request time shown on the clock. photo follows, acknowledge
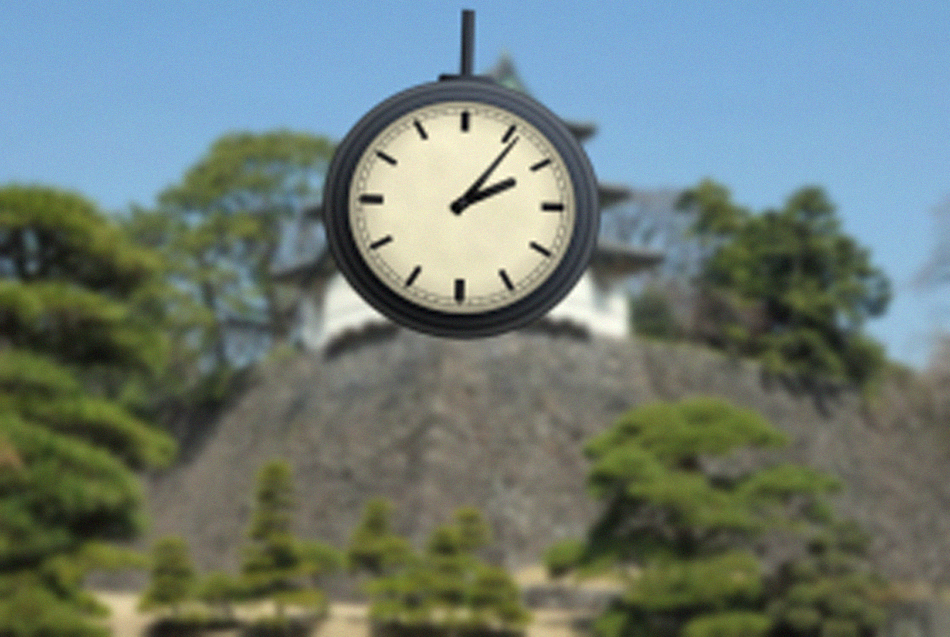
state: 2:06
